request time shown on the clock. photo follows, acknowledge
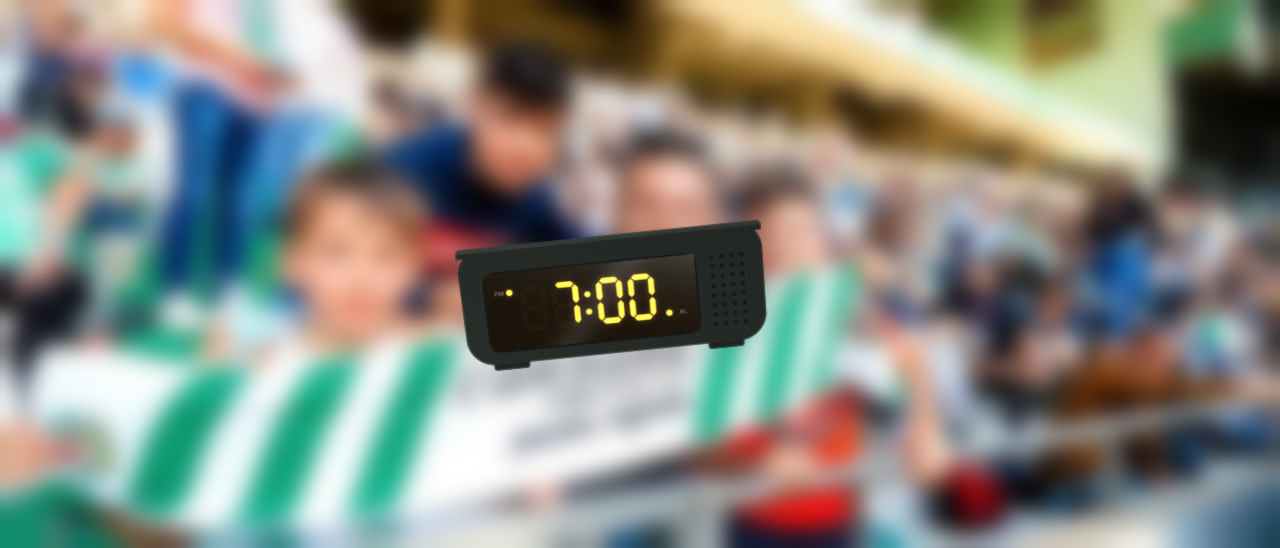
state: 7:00
